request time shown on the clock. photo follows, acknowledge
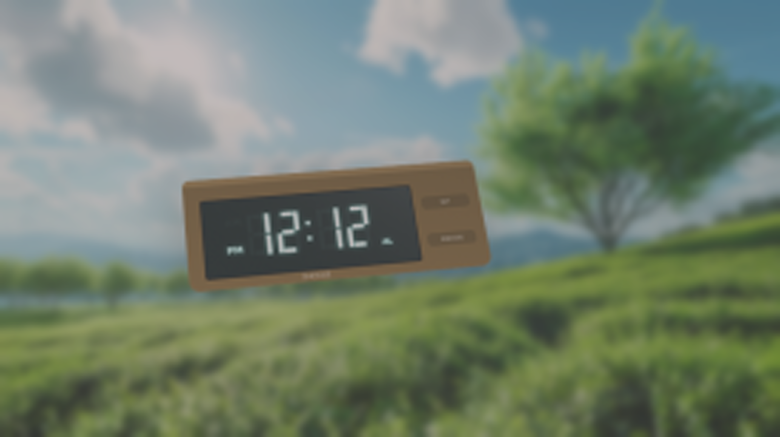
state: 12:12
